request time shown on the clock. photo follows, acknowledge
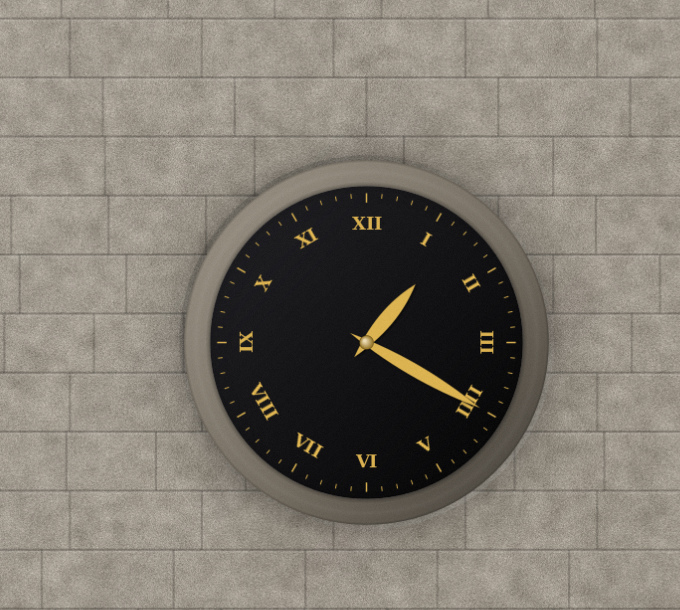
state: 1:20
